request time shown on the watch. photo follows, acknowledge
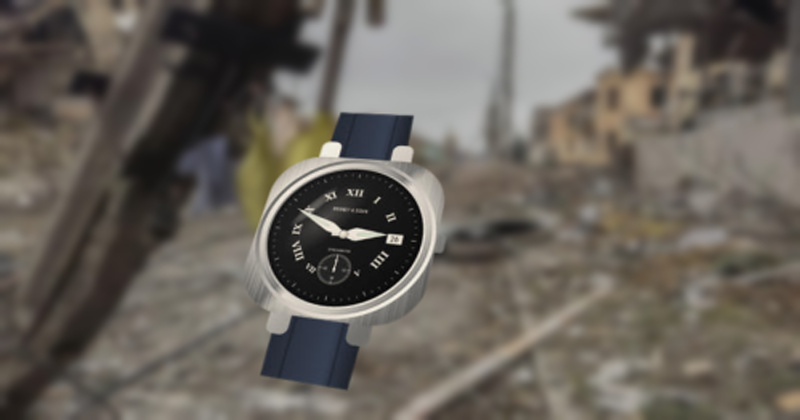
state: 2:49
